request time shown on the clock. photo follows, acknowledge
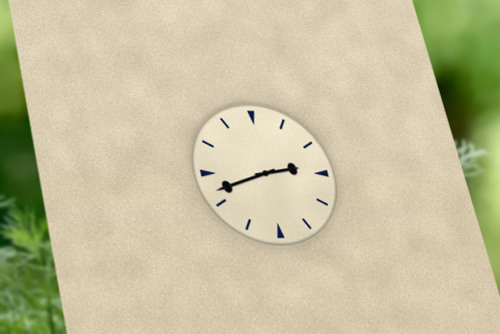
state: 2:42
